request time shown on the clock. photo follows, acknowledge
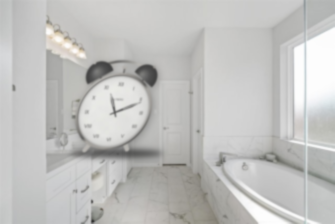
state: 11:11
